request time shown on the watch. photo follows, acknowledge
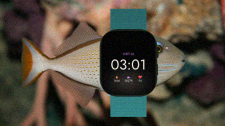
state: 3:01
